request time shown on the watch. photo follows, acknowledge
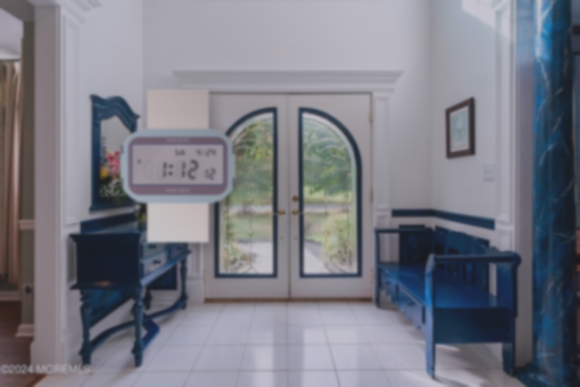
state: 1:12
